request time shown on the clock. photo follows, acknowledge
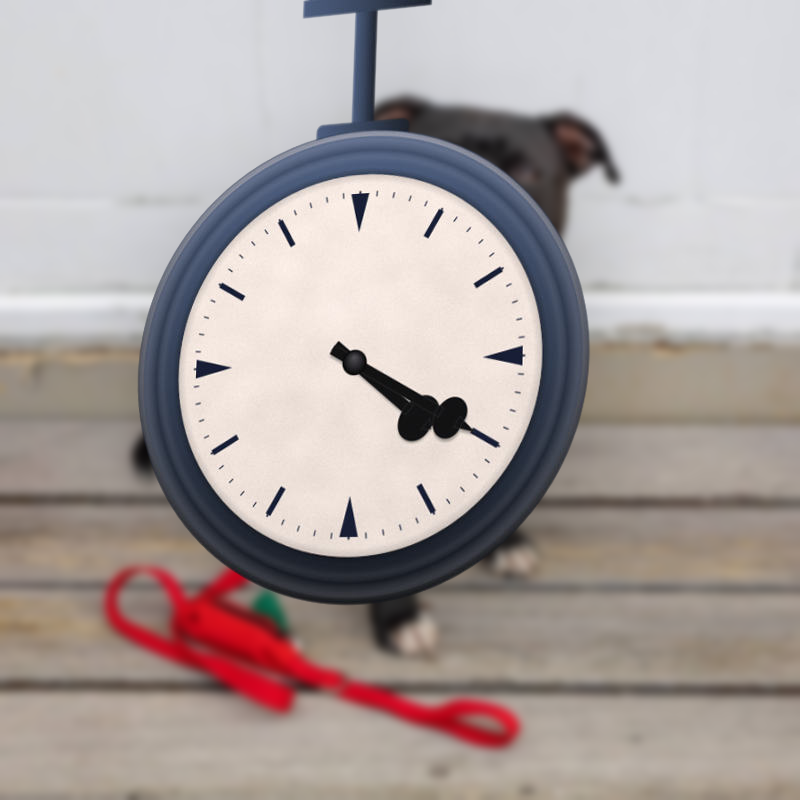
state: 4:20
